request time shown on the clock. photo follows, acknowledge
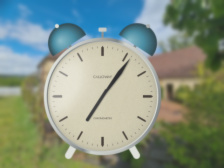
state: 7:06
